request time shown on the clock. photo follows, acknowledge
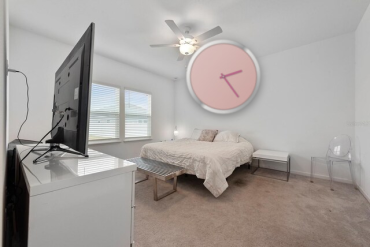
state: 2:24
